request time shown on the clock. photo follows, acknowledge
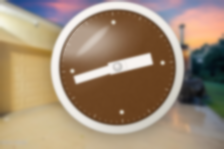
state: 2:43
